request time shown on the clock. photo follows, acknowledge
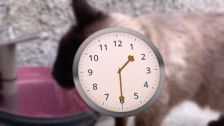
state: 1:30
